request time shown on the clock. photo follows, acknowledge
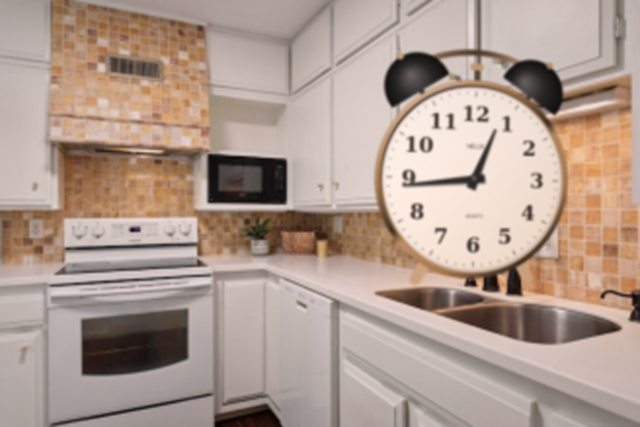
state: 12:44
